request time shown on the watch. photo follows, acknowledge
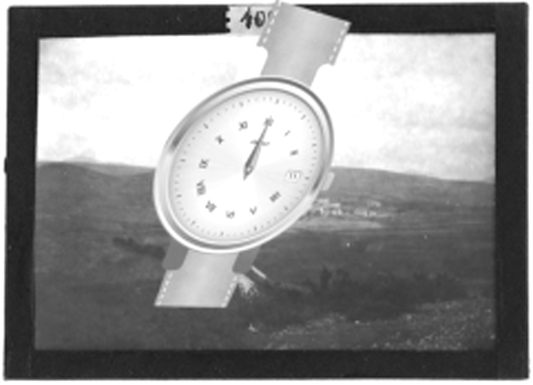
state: 12:00
